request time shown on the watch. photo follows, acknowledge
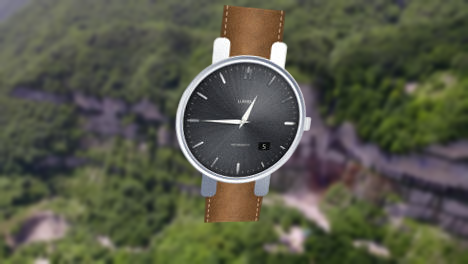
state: 12:45
